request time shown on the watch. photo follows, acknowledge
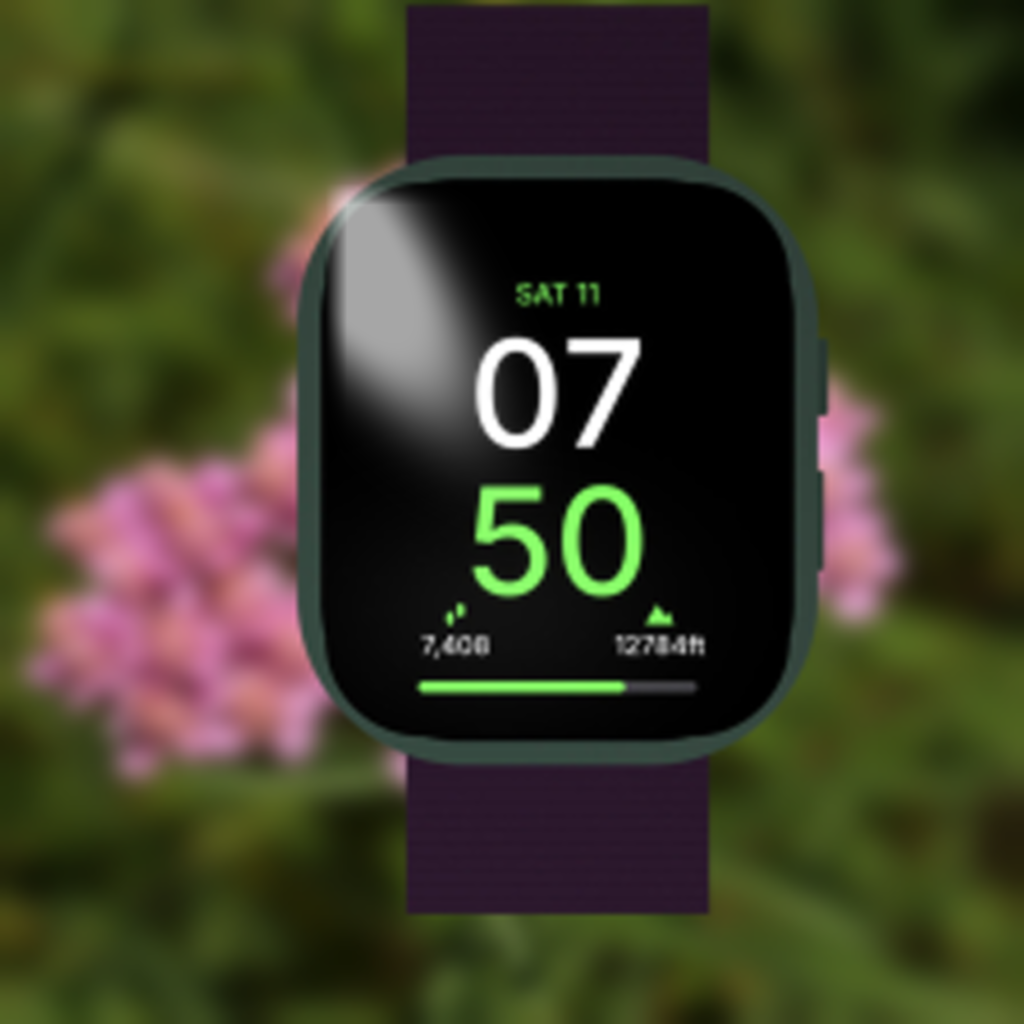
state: 7:50
